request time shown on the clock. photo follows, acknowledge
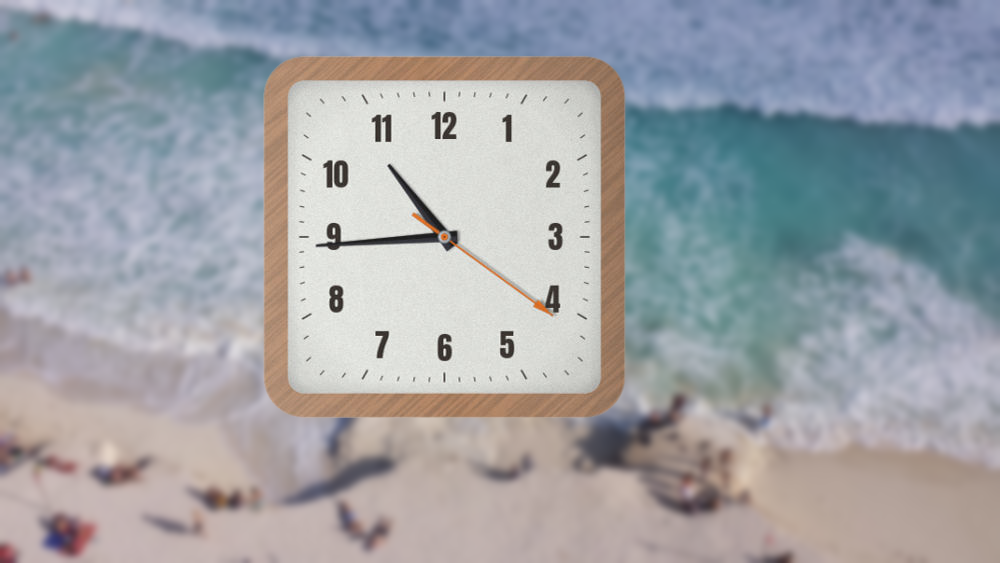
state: 10:44:21
